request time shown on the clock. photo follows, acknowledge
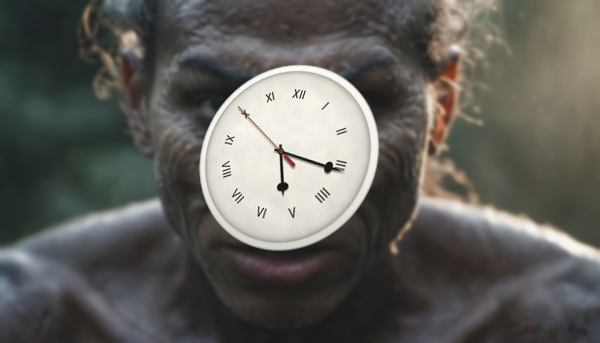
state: 5:15:50
